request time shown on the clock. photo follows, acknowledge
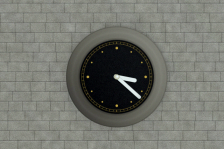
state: 3:22
